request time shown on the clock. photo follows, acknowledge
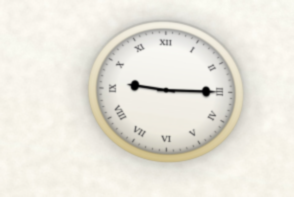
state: 9:15
